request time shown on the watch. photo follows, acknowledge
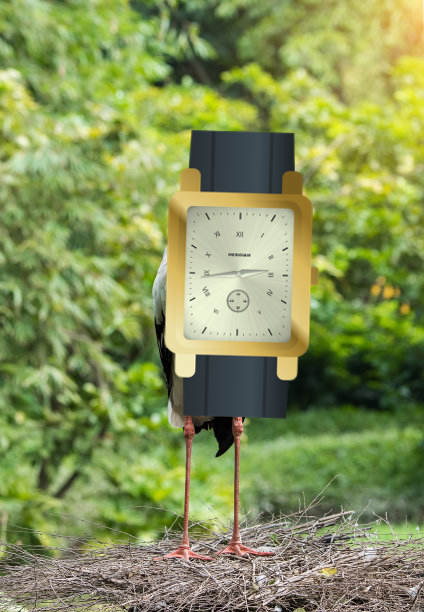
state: 2:44
